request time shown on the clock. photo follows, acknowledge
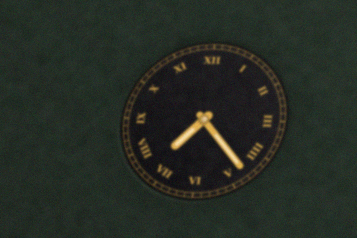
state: 7:23
